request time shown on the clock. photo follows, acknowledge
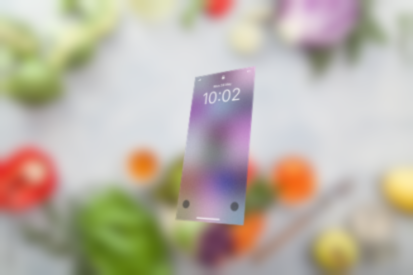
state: 10:02
